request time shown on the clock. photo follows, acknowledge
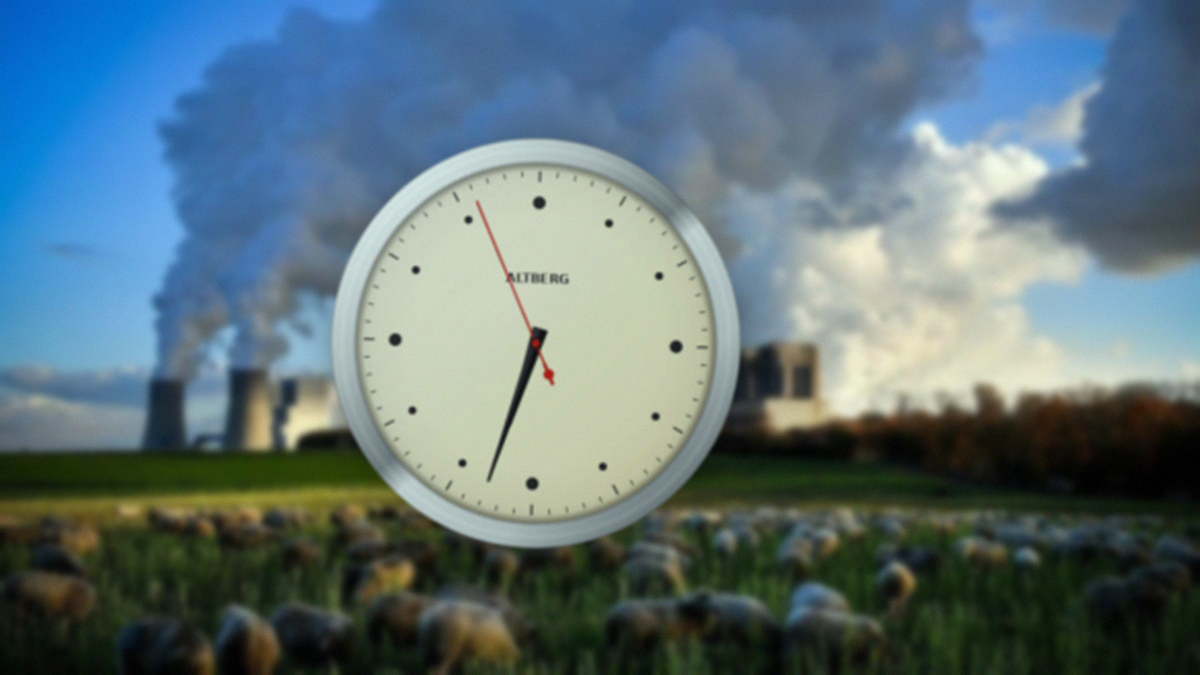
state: 6:32:56
